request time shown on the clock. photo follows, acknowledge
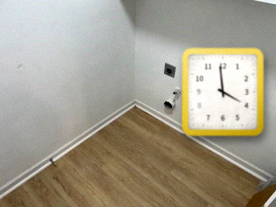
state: 3:59
